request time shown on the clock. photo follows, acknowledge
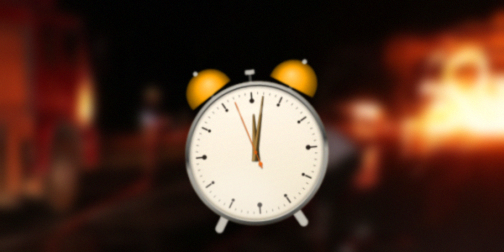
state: 12:01:57
